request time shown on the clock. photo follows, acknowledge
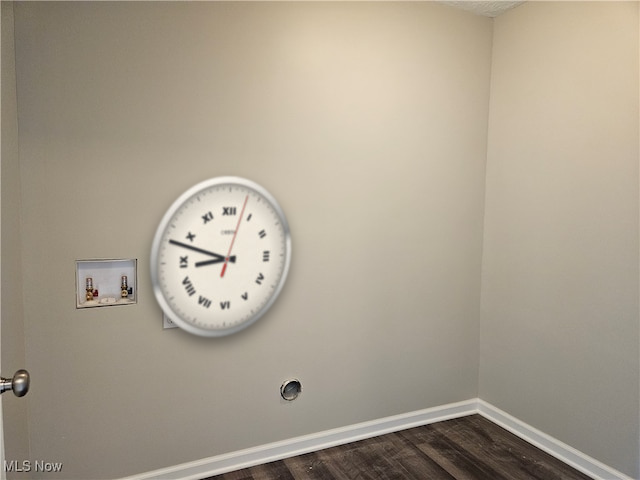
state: 8:48:03
